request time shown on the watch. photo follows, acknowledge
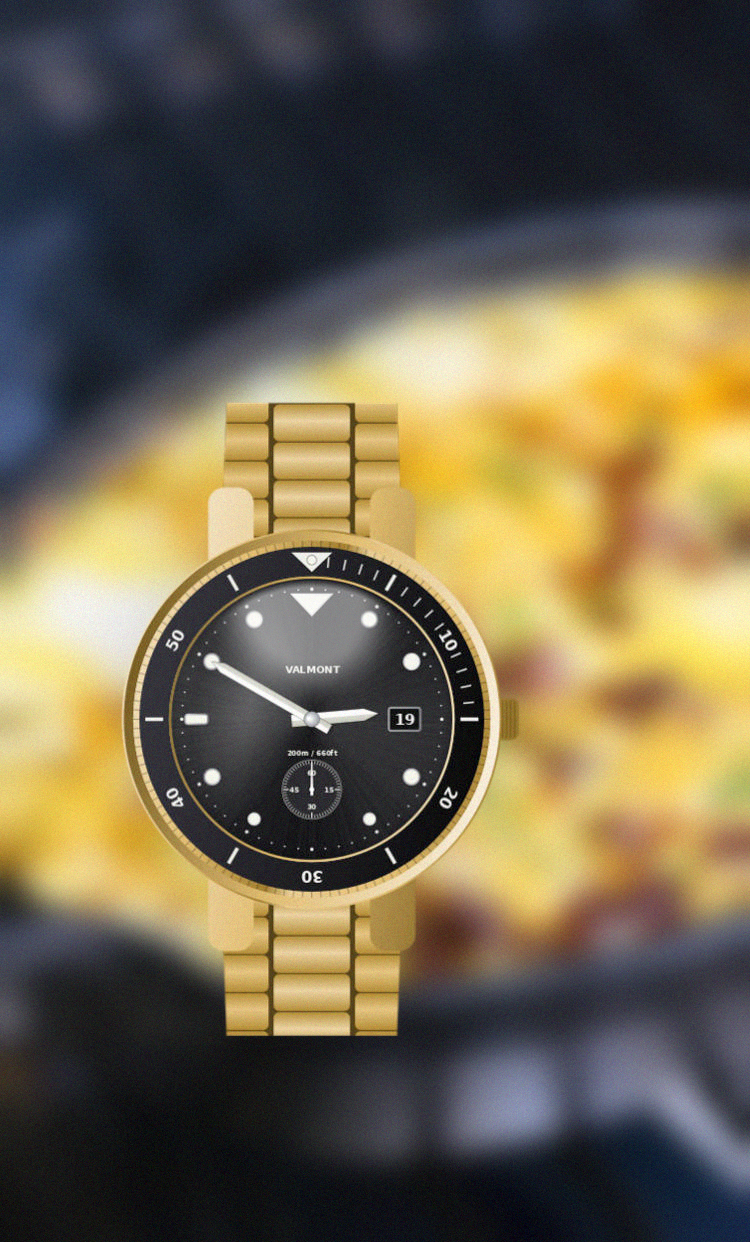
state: 2:50
